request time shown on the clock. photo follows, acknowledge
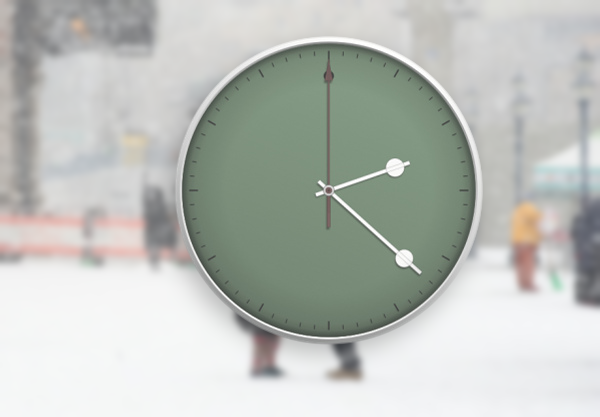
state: 2:22:00
